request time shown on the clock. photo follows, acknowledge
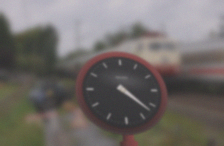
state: 4:22
